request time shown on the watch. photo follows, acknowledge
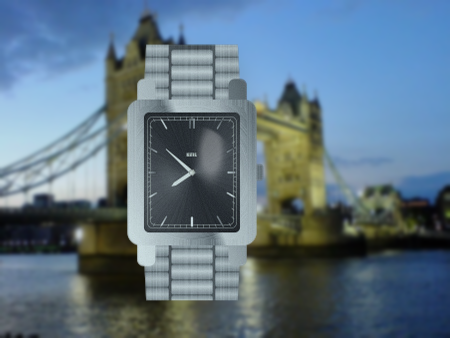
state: 7:52
